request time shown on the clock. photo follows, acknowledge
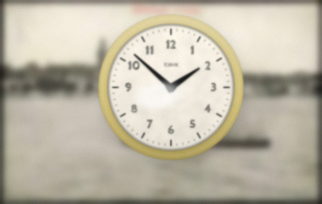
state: 1:52
